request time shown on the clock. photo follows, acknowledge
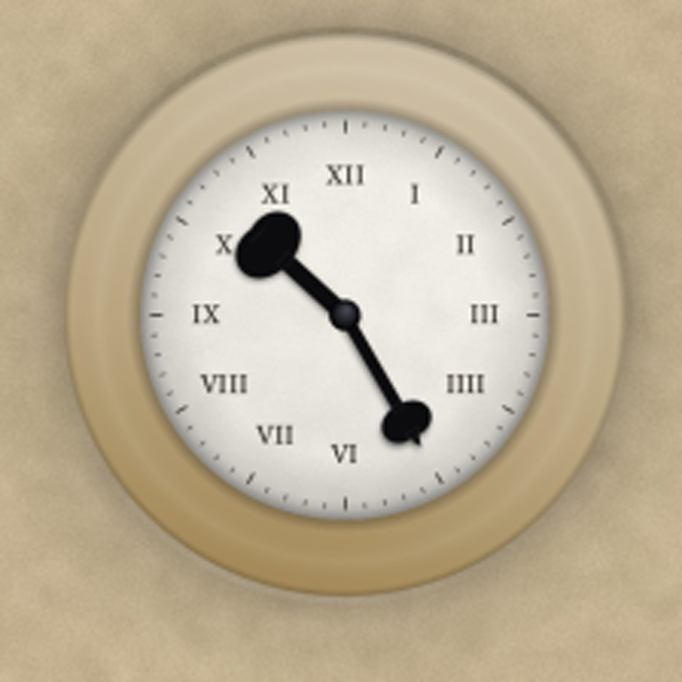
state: 10:25
